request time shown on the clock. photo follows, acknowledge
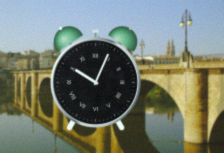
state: 10:04
